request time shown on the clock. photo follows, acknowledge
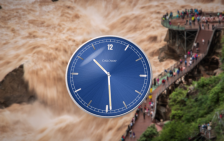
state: 10:29
